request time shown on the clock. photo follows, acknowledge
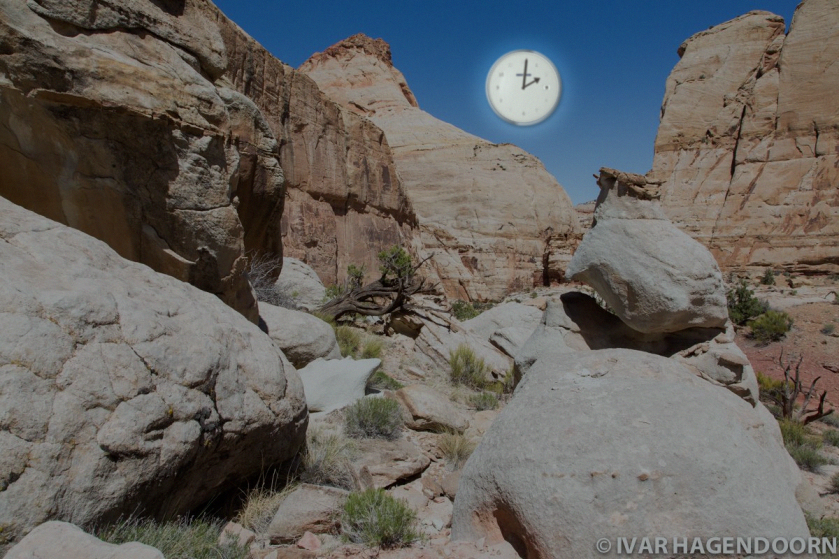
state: 2:01
